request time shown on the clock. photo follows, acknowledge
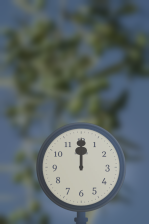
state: 12:00
